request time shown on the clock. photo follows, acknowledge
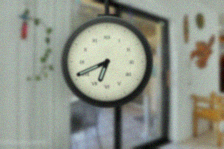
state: 6:41
